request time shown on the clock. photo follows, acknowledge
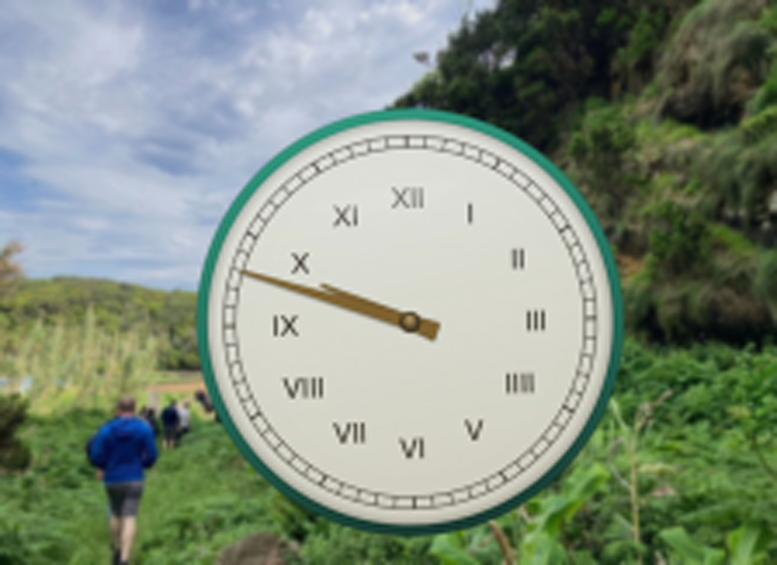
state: 9:48
